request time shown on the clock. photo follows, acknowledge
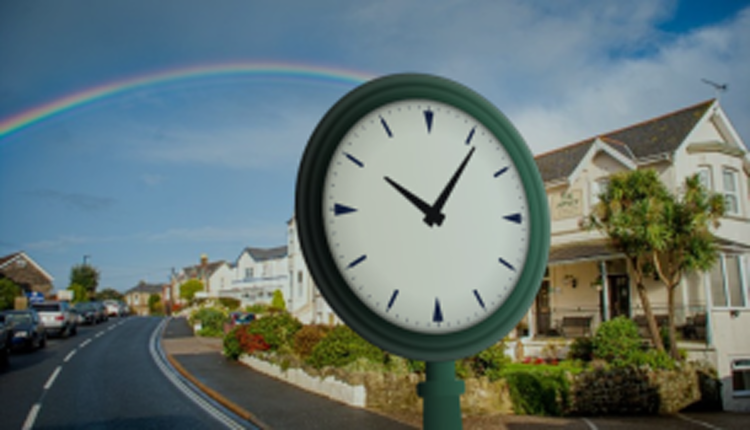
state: 10:06
